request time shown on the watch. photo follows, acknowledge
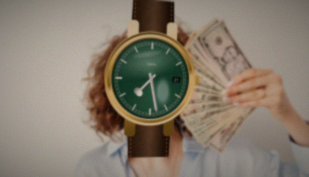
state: 7:28
